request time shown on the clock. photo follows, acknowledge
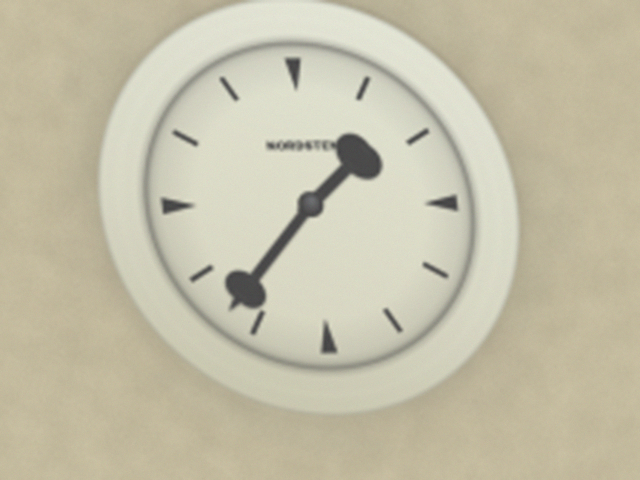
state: 1:37
